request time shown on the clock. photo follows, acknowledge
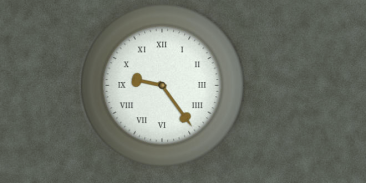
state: 9:24
